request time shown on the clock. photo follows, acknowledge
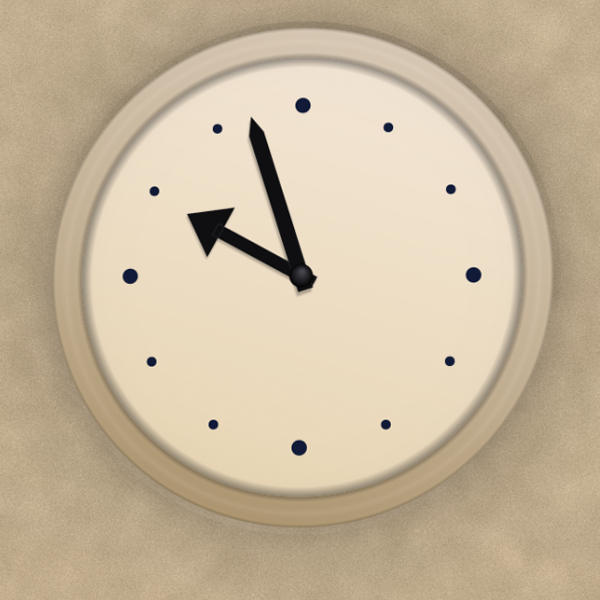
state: 9:57
